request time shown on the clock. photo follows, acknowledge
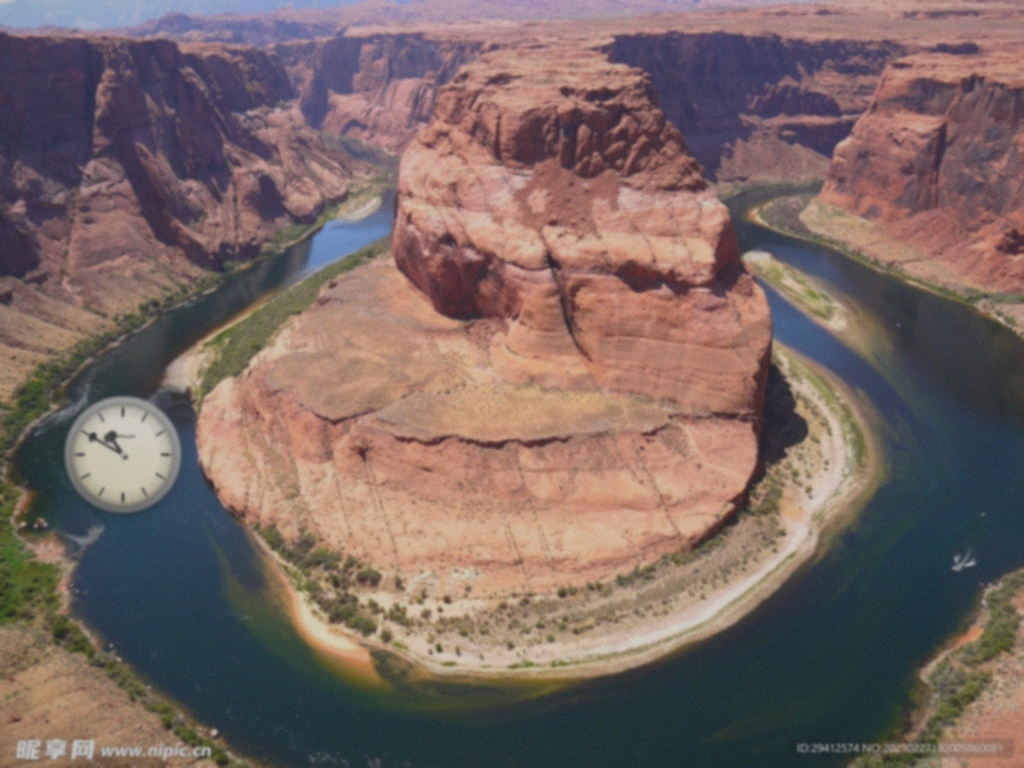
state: 10:50
